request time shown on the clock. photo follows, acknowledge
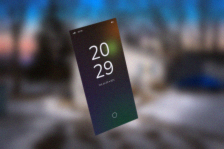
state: 20:29
